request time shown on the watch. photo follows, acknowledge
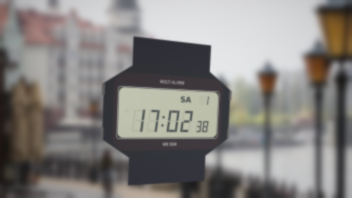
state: 17:02:38
